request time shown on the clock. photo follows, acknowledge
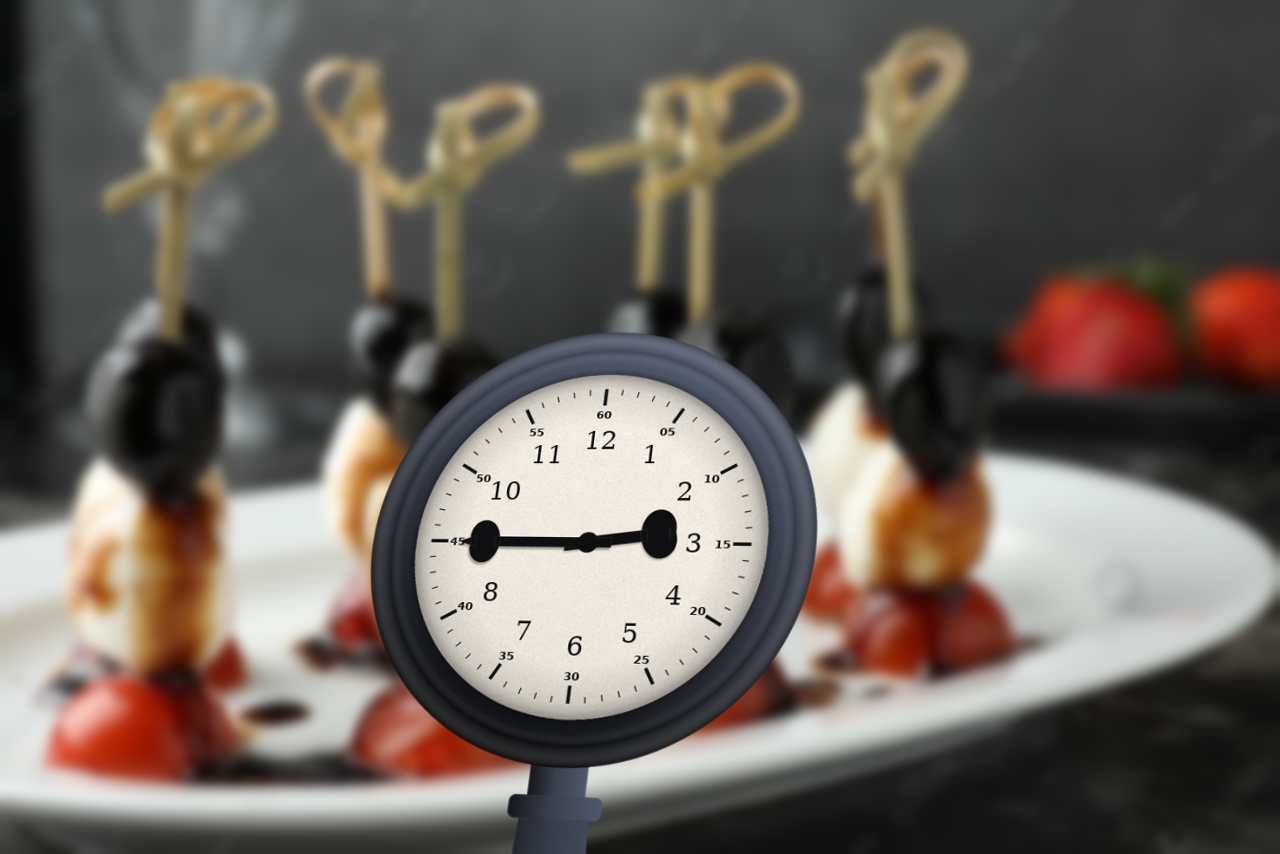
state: 2:45
